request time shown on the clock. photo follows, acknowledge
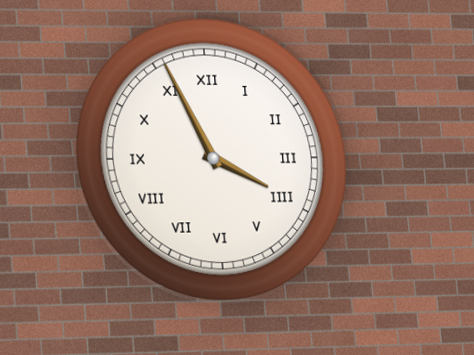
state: 3:56
